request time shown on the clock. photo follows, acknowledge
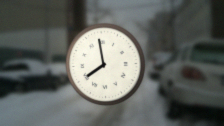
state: 7:59
